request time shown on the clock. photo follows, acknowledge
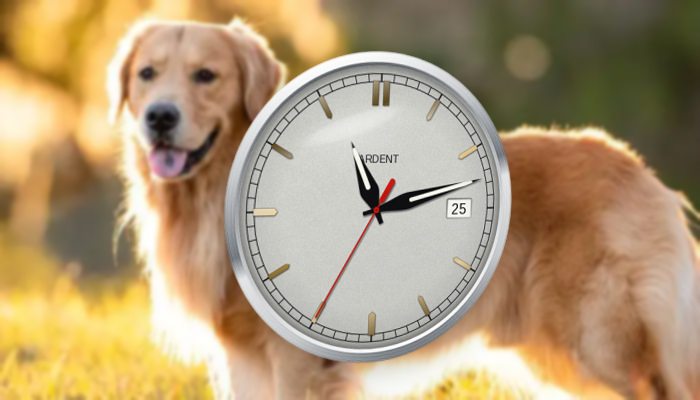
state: 11:12:35
